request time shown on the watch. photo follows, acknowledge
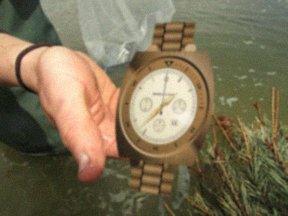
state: 1:37
